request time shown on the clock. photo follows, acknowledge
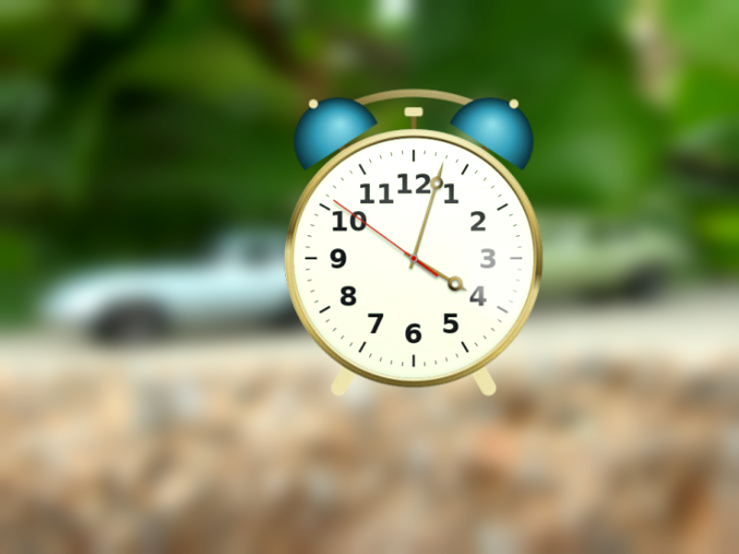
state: 4:02:51
